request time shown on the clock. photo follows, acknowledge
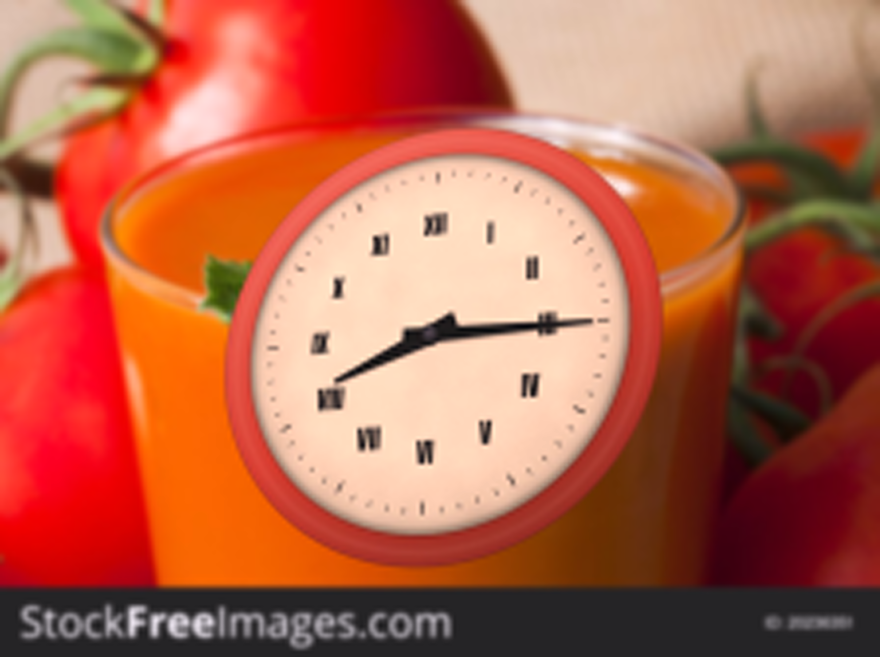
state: 8:15
